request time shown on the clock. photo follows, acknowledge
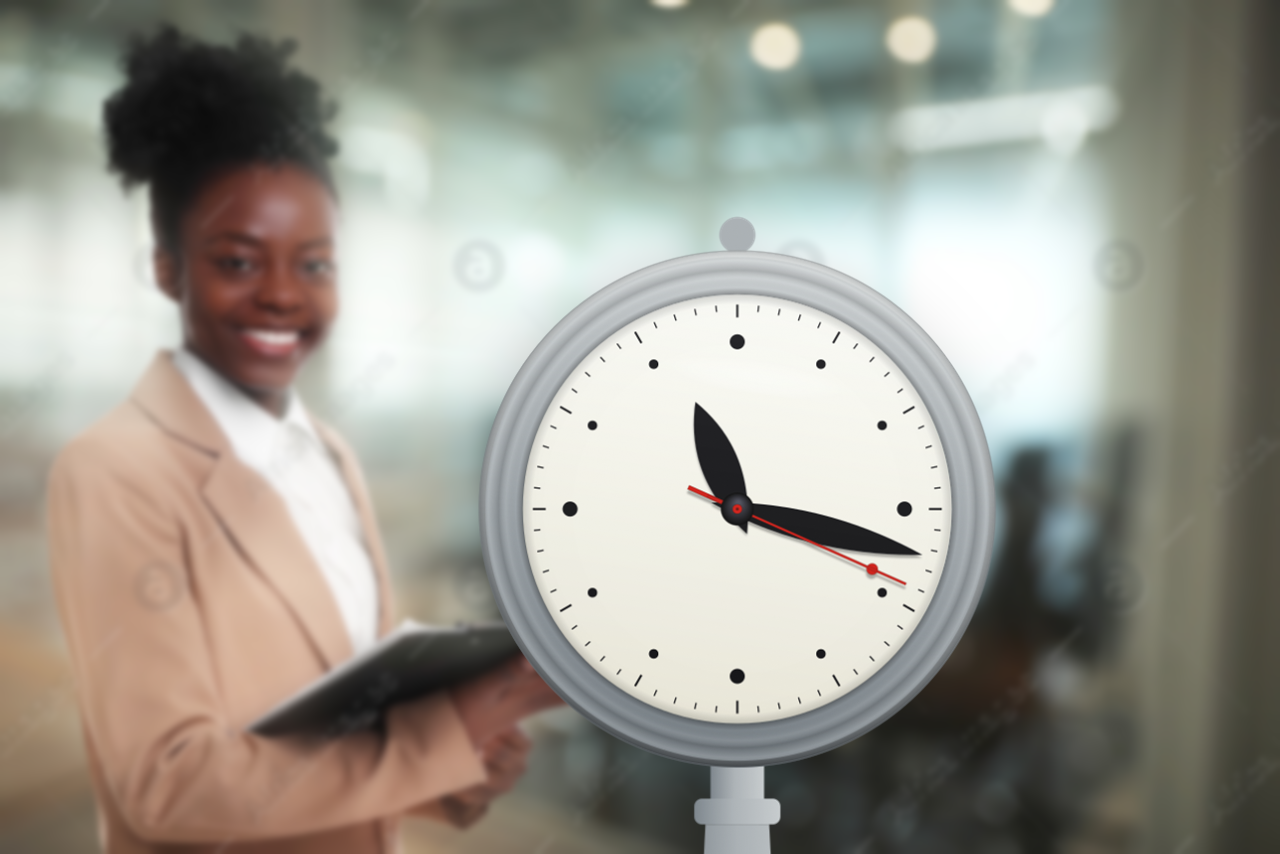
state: 11:17:19
